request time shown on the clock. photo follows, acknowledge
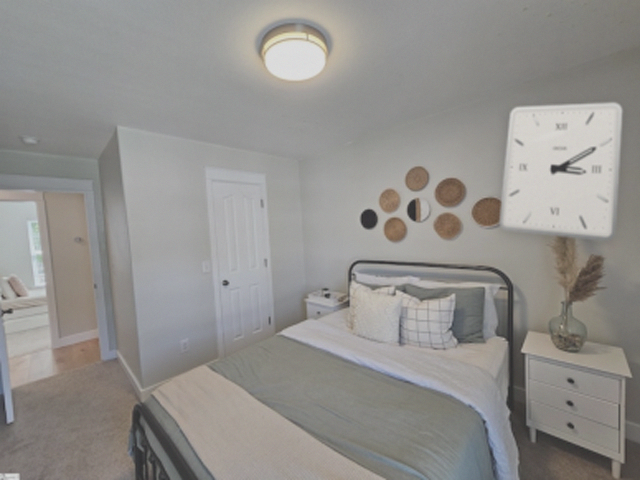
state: 3:10
